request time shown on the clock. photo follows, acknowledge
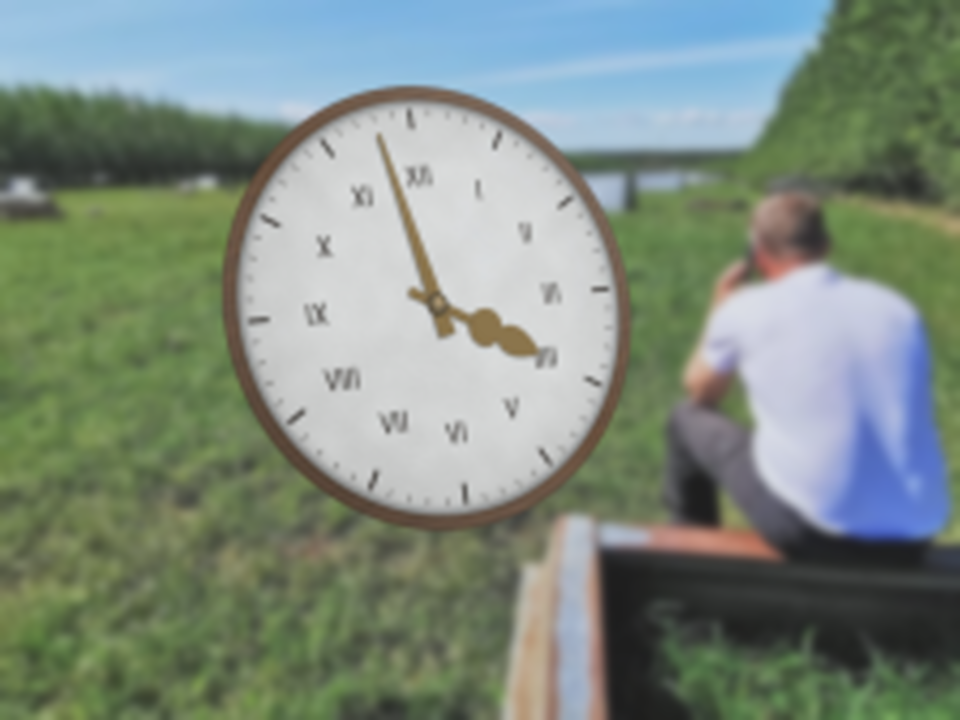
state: 3:58
